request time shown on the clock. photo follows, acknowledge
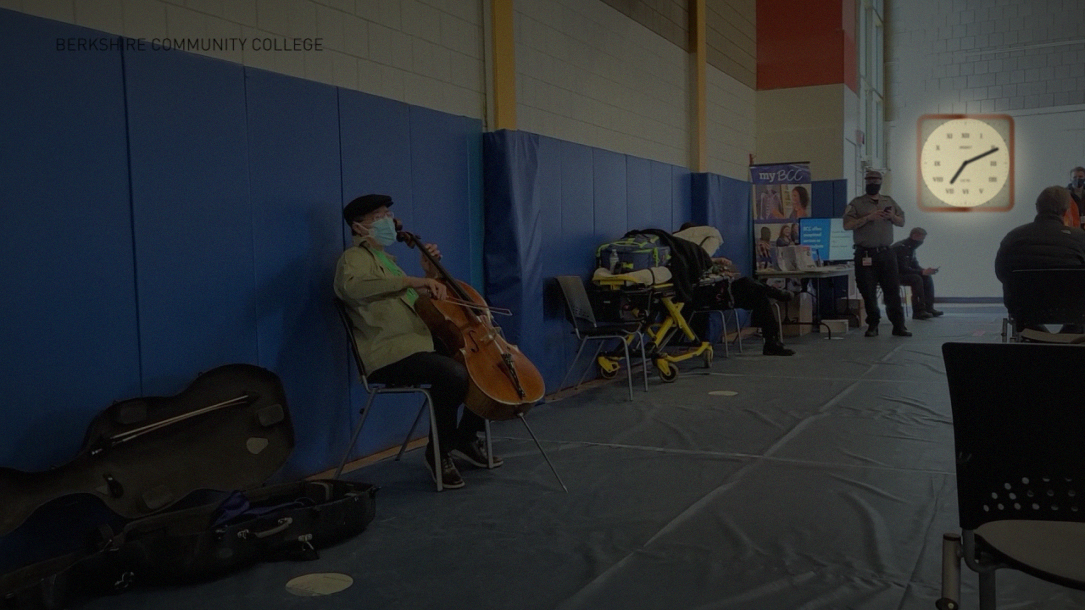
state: 7:11
